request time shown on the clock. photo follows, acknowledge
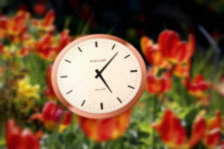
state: 5:07
